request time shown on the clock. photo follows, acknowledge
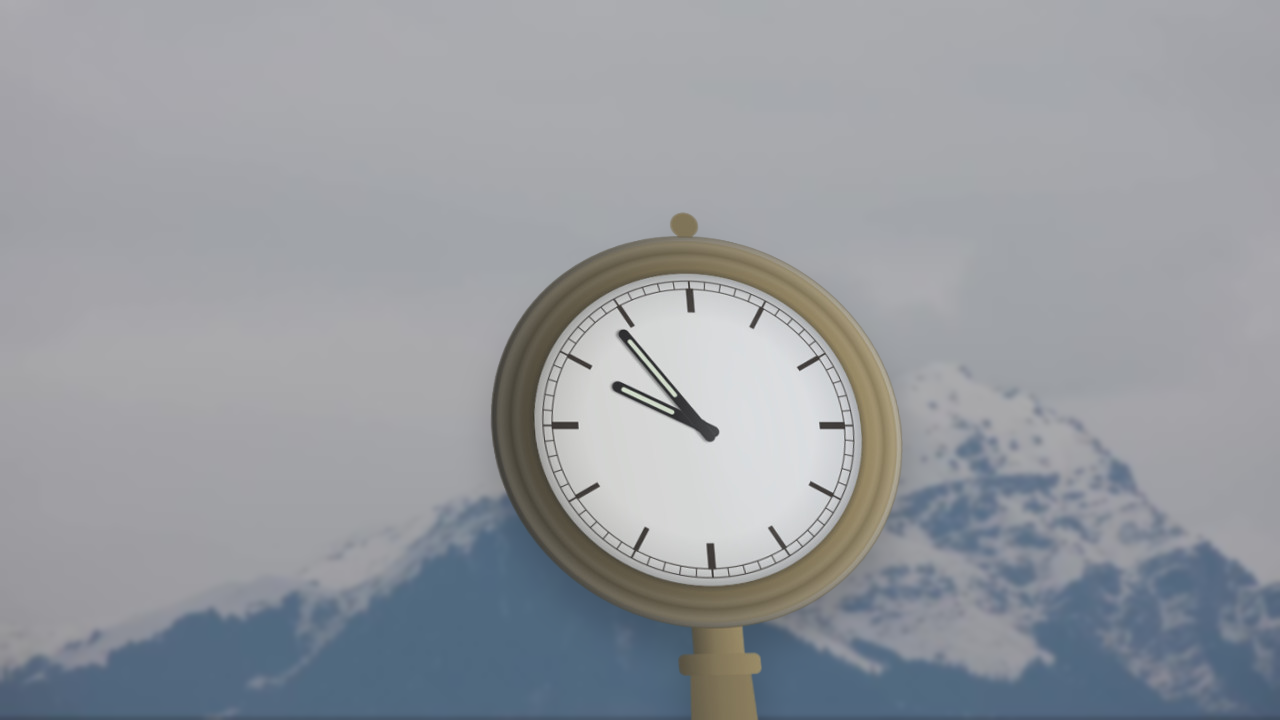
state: 9:54
